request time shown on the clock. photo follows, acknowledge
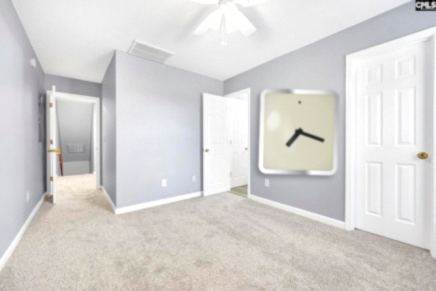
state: 7:18
